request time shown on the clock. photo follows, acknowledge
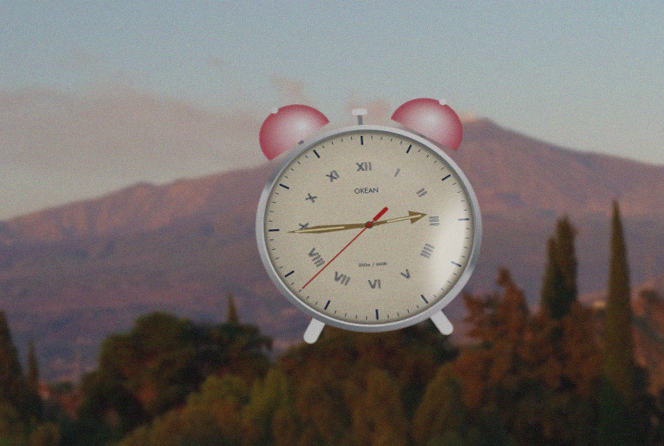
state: 2:44:38
